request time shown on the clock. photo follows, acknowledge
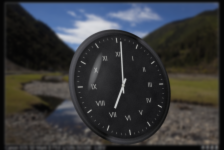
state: 7:01
